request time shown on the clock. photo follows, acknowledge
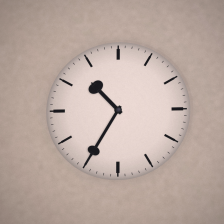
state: 10:35
